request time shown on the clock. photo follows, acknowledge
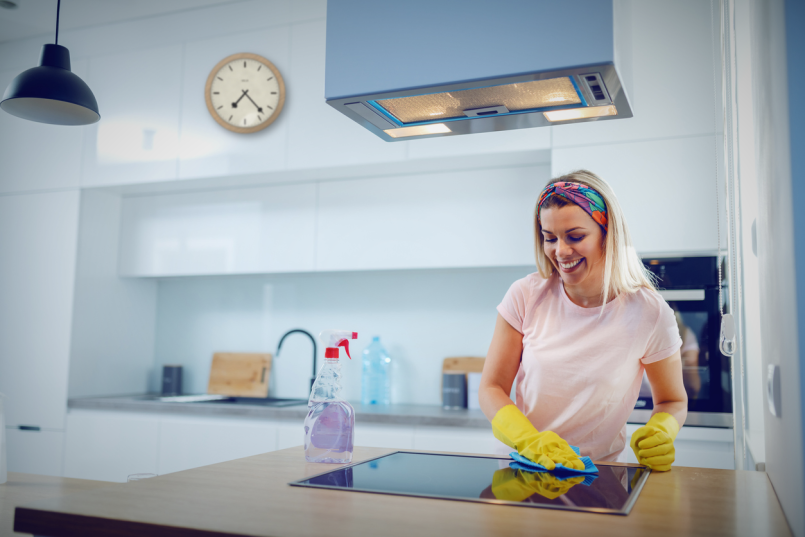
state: 7:23
